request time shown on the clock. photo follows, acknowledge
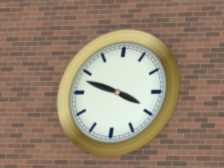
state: 3:48
